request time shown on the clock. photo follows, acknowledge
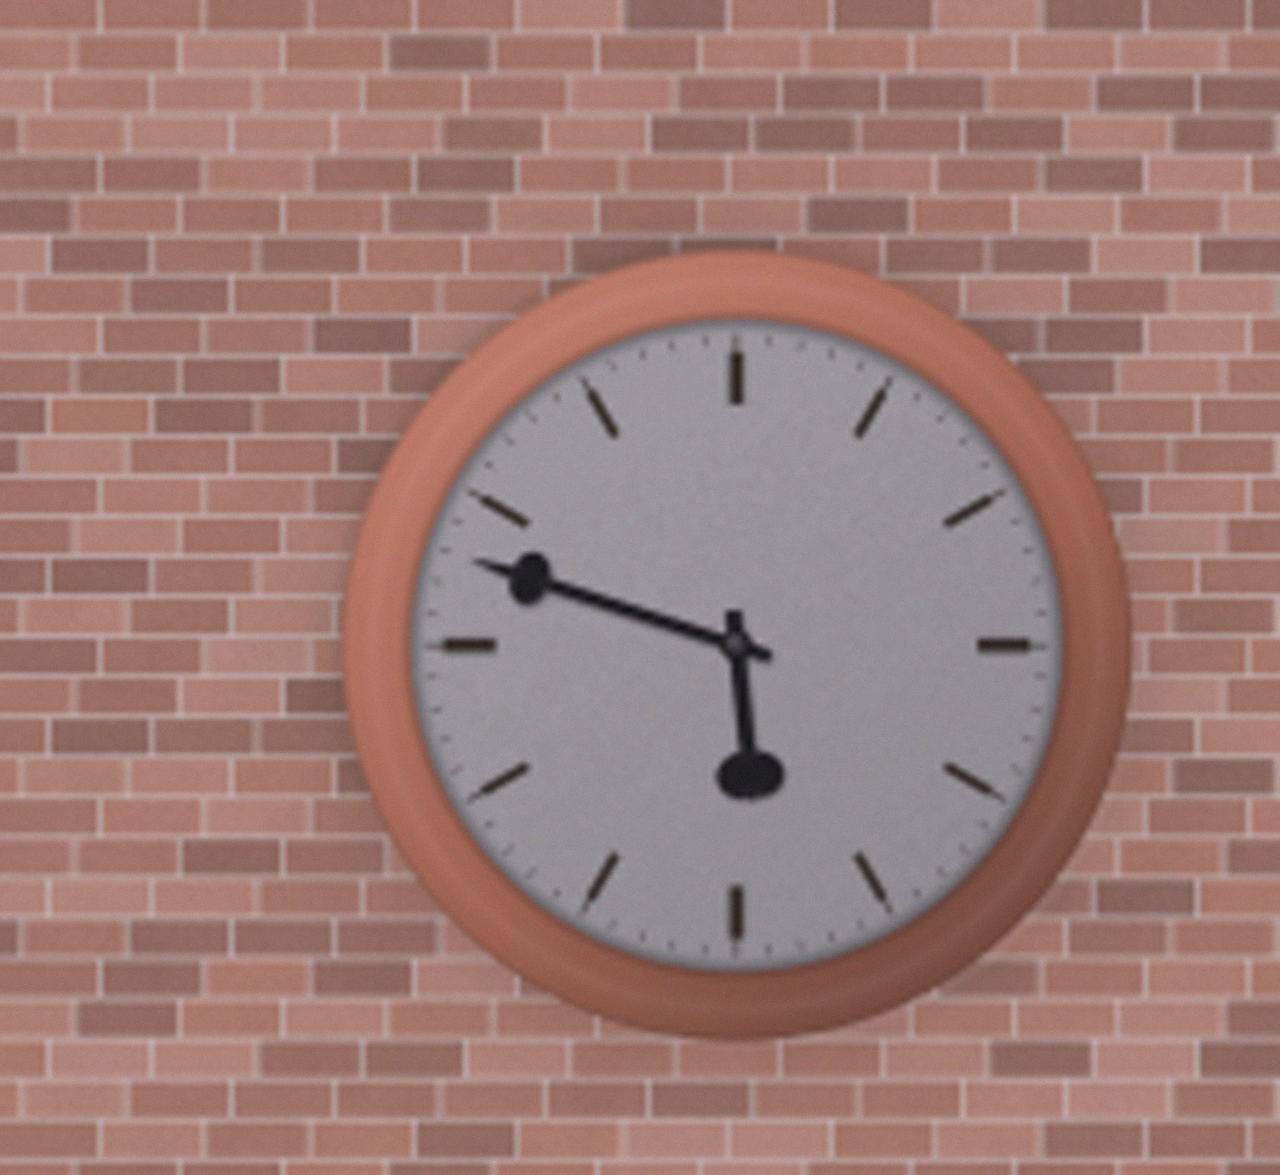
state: 5:48
